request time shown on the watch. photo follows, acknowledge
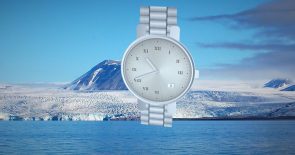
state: 10:41
